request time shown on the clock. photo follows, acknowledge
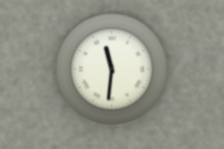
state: 11:31
